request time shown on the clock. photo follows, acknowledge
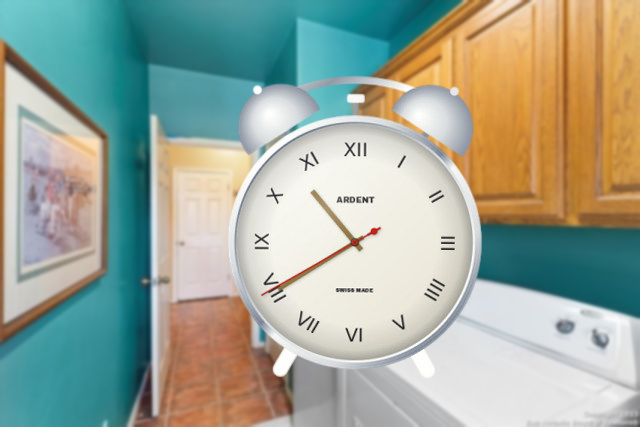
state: 10:39:40
